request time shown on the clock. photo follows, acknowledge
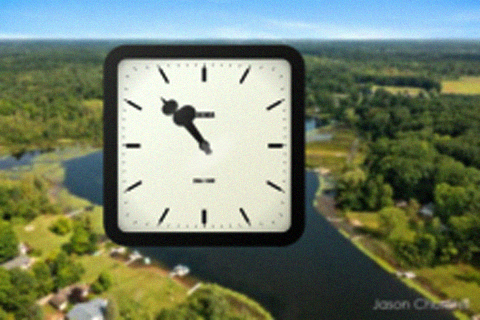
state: 10:53
